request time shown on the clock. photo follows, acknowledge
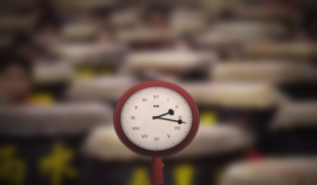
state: 2:17
